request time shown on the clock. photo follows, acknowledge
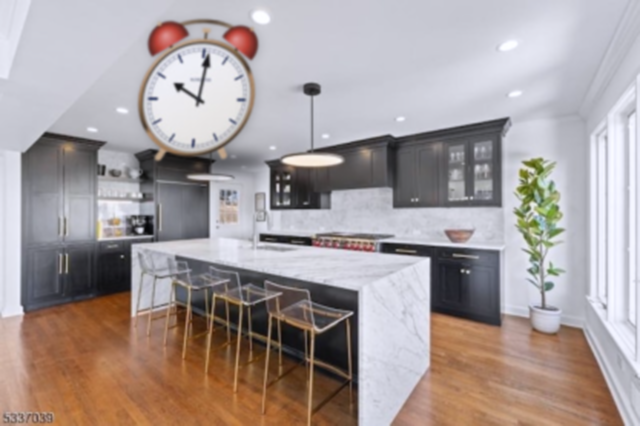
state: 10:01
